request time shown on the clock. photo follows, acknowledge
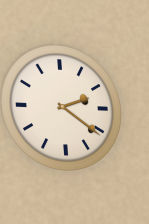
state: 2:21
